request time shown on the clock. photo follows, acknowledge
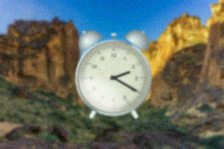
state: 2:20
